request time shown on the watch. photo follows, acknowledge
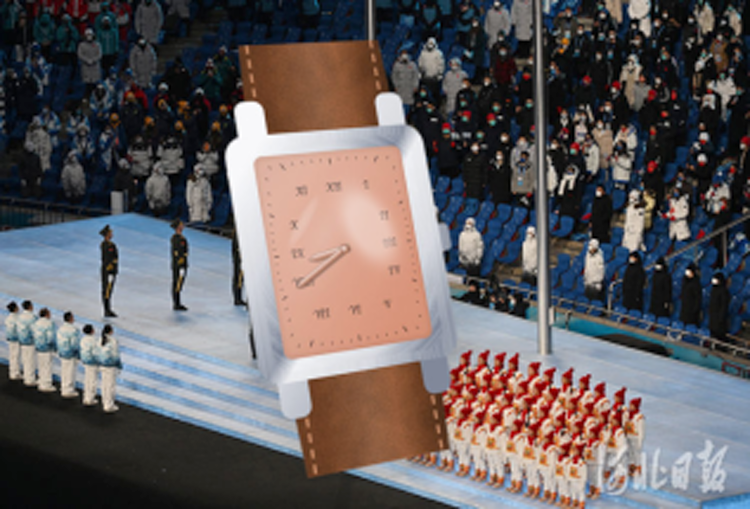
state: 8:40
